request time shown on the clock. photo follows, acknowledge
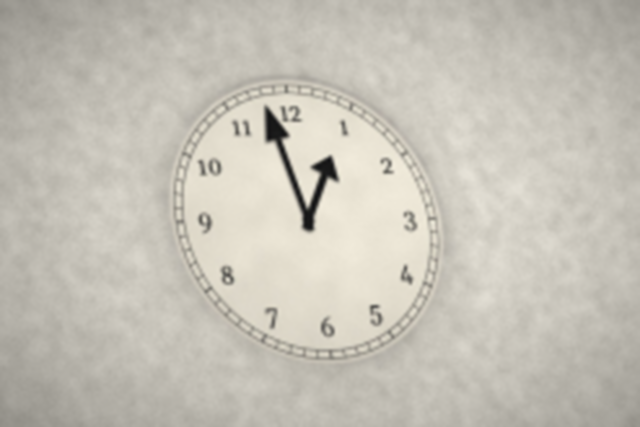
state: 12:58
